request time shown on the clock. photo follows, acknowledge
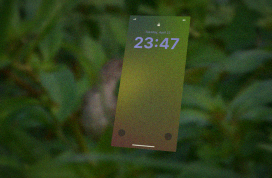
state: 23:47
